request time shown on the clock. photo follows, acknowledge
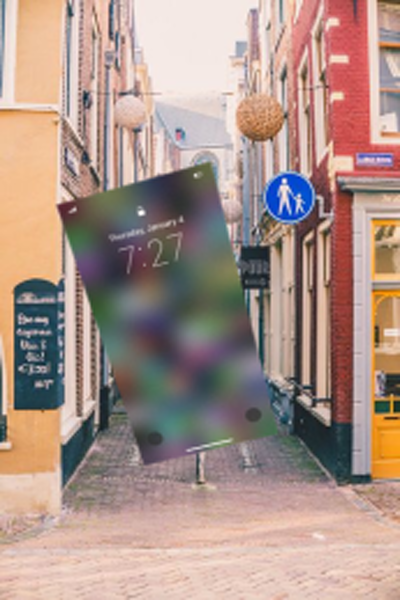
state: 7:27
